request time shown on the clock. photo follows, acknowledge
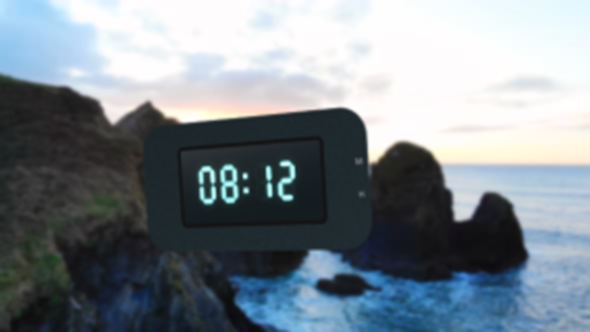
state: 8:12
